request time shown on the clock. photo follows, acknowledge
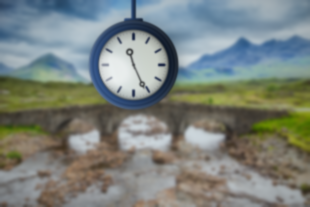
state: 11:26
